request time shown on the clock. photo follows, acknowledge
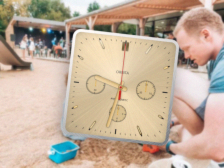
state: 9:32
